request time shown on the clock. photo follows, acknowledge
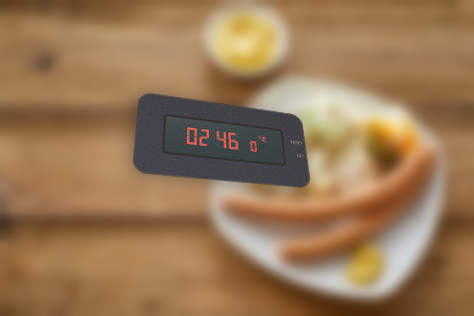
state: 2:46
